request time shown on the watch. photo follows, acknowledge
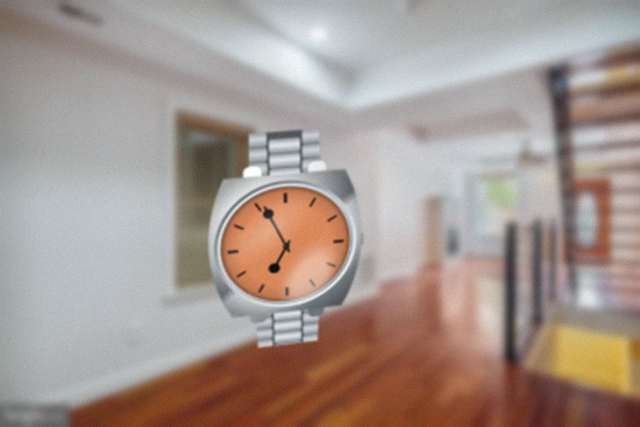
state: 6:56
